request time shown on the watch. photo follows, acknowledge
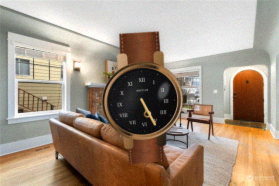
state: 5:26
